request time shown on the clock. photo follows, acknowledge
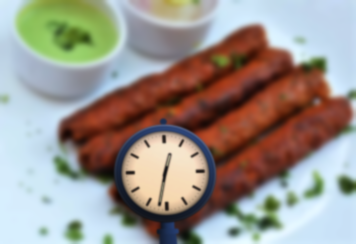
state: 12:32
